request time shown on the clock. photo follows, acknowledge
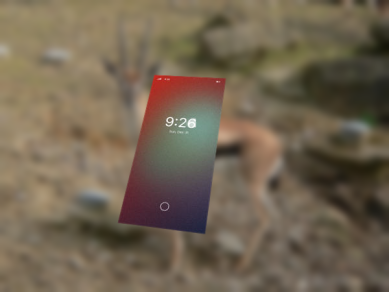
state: 9:26
